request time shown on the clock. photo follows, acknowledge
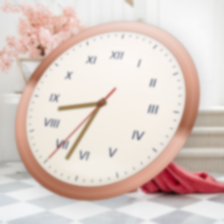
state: 8:32:35
